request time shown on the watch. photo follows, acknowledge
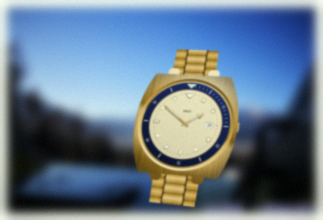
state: 1:51
